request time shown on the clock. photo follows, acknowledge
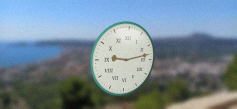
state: 9:13
